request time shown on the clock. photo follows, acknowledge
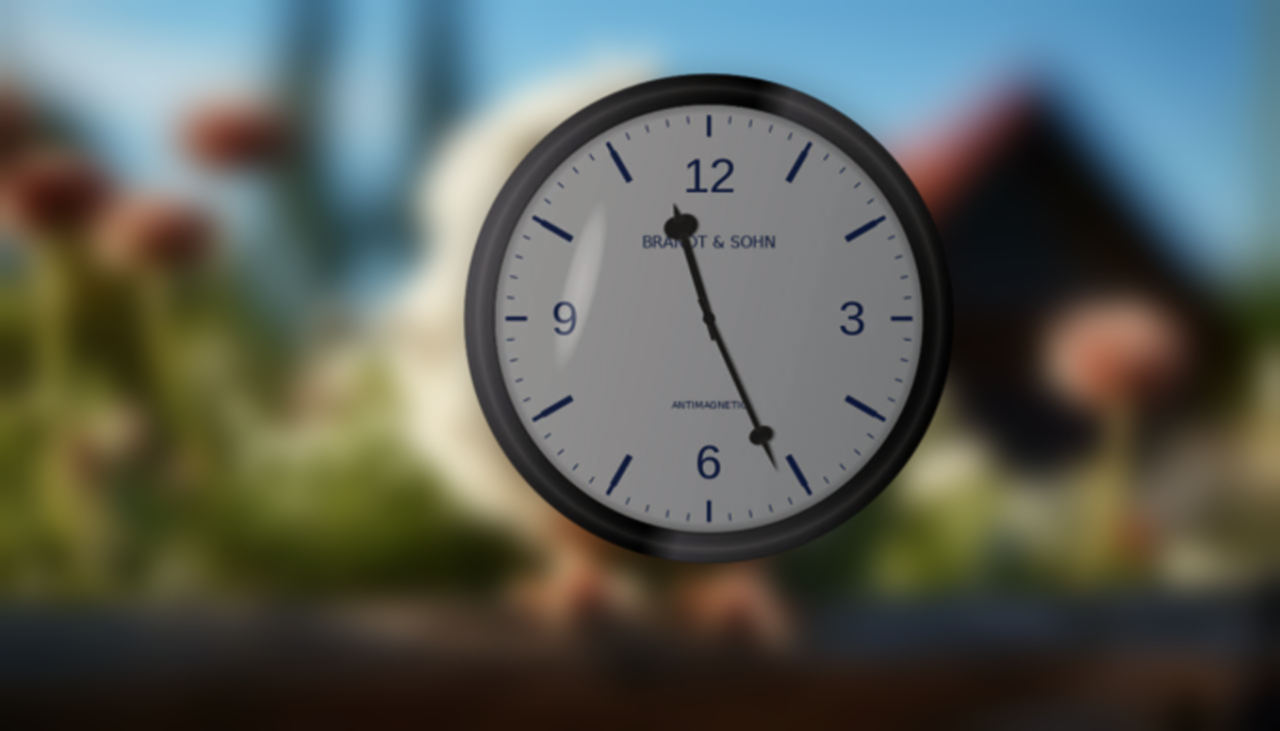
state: 11:26
